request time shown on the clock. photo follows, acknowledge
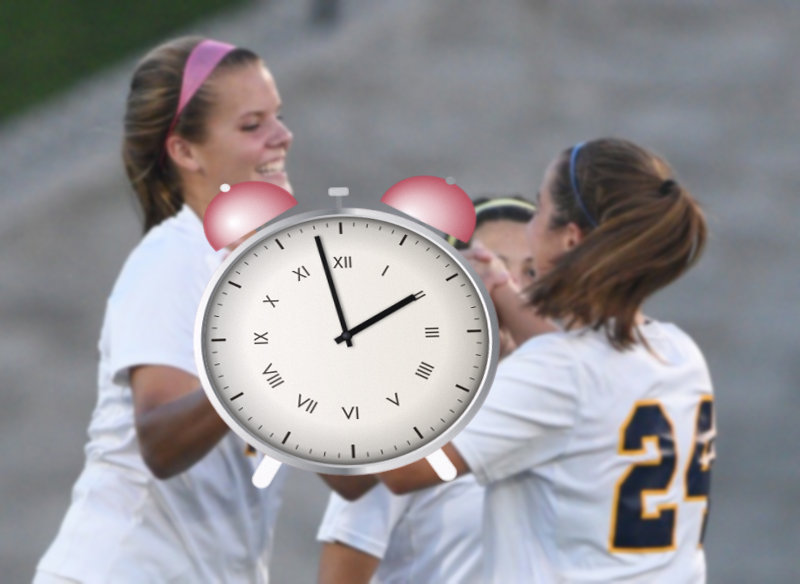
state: 1:58
